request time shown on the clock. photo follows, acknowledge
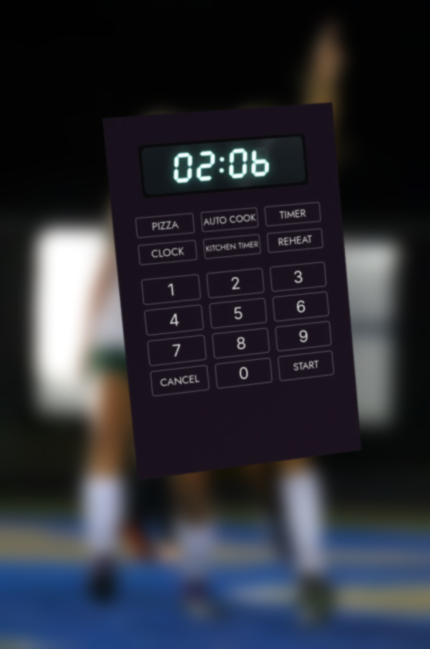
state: 2:06
